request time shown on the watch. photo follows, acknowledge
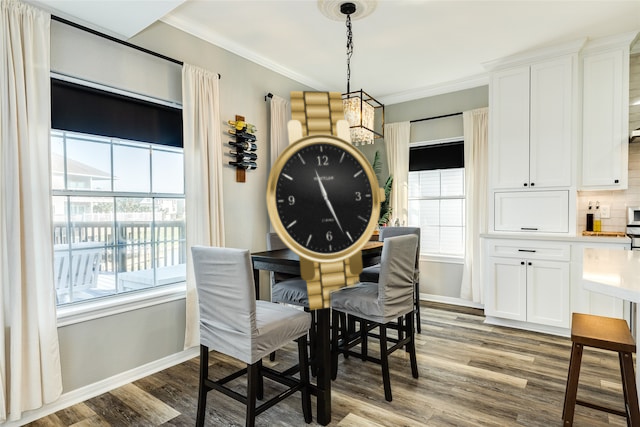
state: 11:26
